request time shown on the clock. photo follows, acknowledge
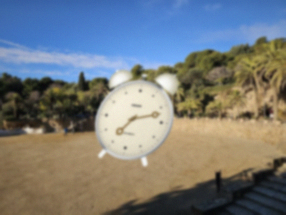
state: 7:12
